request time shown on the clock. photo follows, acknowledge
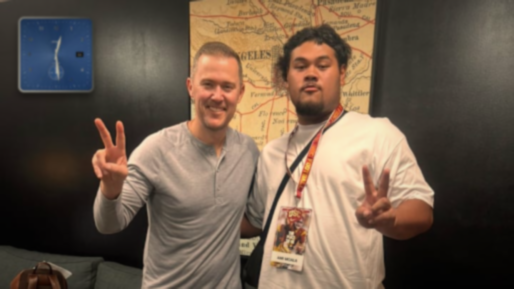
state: 12:29
